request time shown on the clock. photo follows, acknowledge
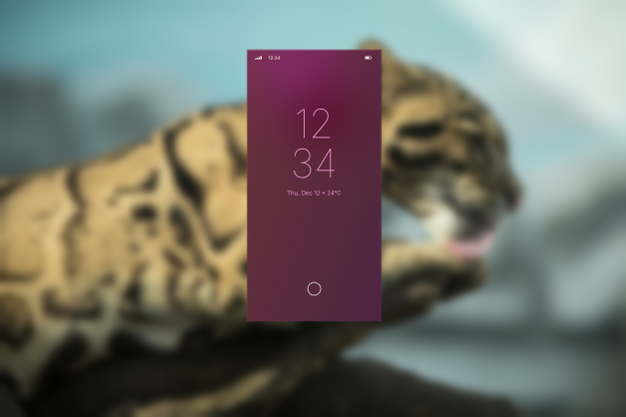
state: 12:34
